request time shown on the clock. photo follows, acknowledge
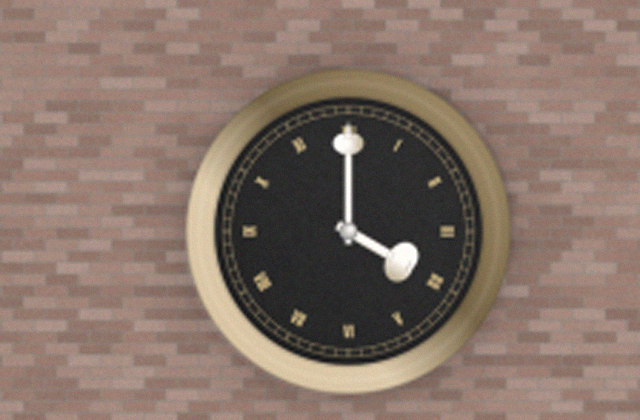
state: 4:00
